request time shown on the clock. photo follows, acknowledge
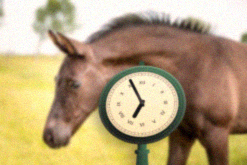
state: 6:56
